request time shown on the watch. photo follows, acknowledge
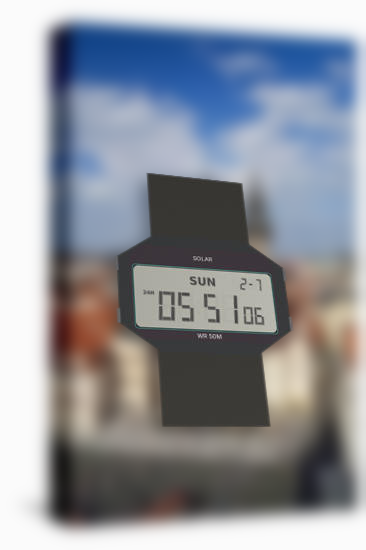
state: 5:51:06
